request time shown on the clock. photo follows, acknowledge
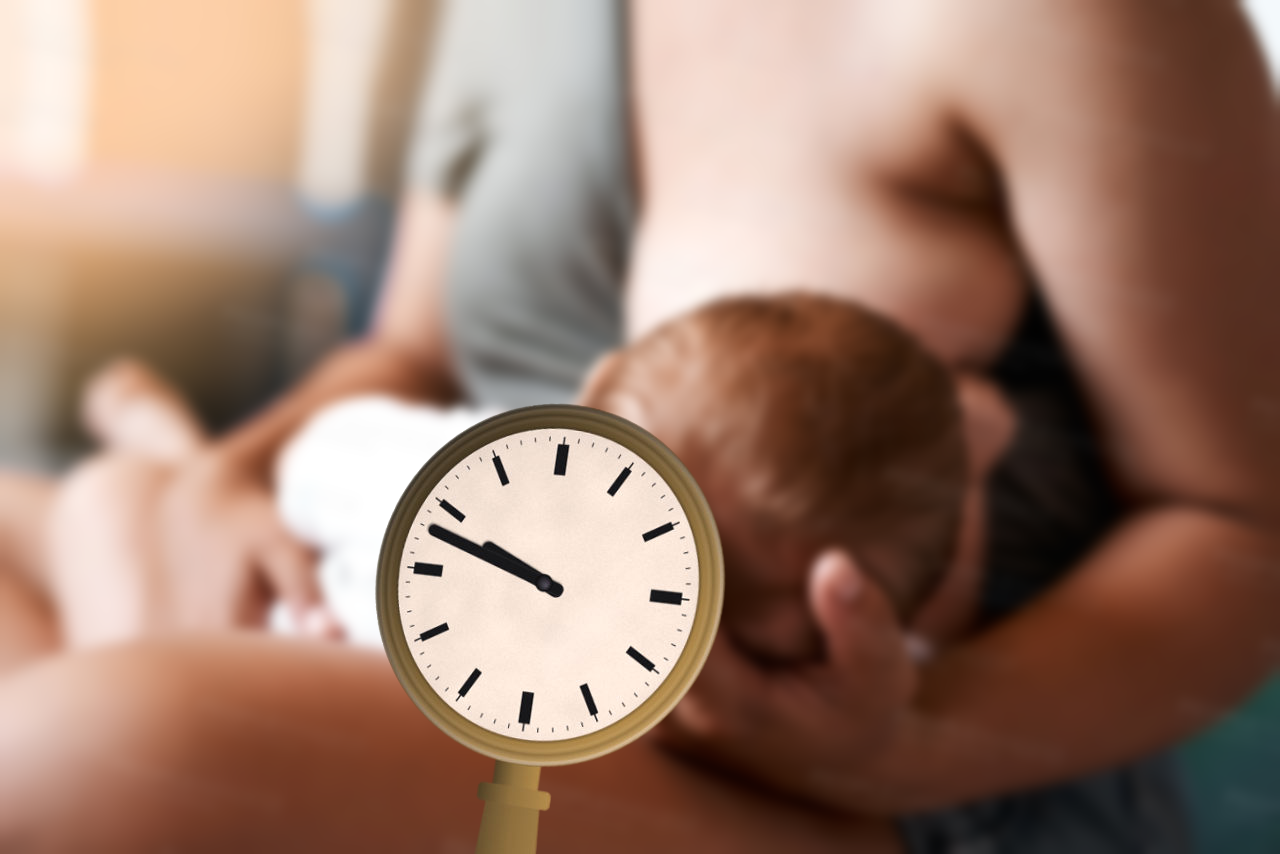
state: 9:48
